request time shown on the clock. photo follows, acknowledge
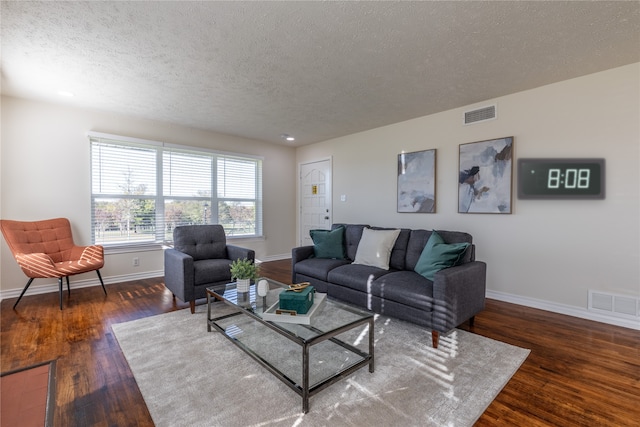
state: 8:08
